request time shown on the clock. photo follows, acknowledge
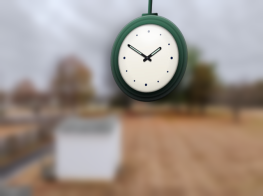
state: 1:50
